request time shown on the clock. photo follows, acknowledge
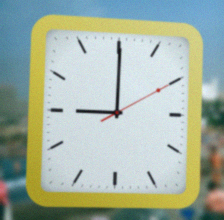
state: 9:00:10
